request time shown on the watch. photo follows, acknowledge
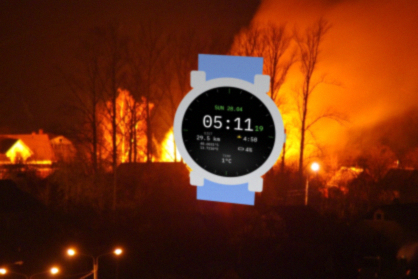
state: 5:11
